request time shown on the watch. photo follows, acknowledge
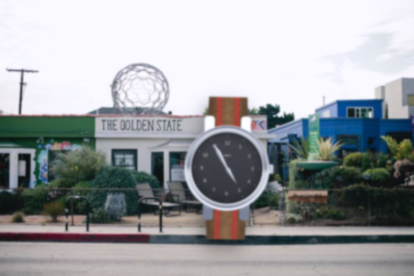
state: 4:55
